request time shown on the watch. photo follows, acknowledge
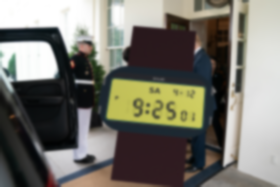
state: 9:25
